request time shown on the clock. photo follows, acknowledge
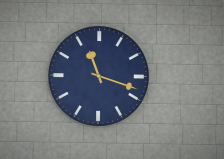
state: 11:18
